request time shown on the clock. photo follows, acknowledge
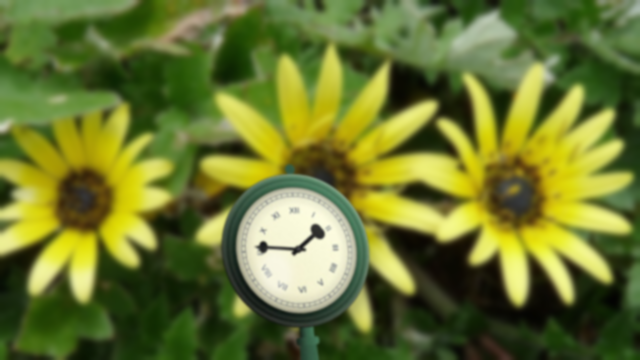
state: 1:46
